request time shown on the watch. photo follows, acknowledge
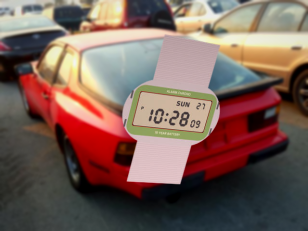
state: 10:28:09
